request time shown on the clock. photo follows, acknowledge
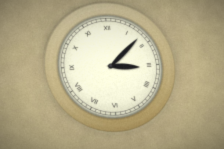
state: 3:08
